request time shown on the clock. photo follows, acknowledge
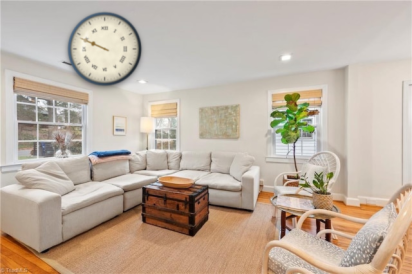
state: 9:49
